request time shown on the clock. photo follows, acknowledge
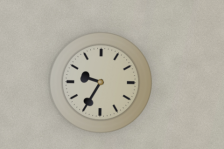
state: 9:35
